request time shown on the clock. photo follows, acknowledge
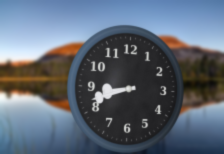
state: 8:42
